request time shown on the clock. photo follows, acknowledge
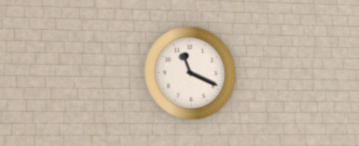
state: 11:19
